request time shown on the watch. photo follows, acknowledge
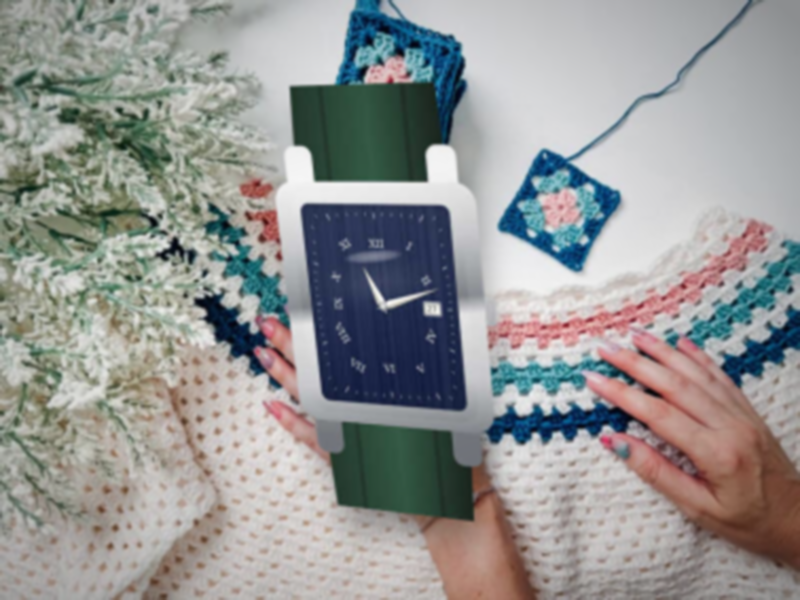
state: 11:12
